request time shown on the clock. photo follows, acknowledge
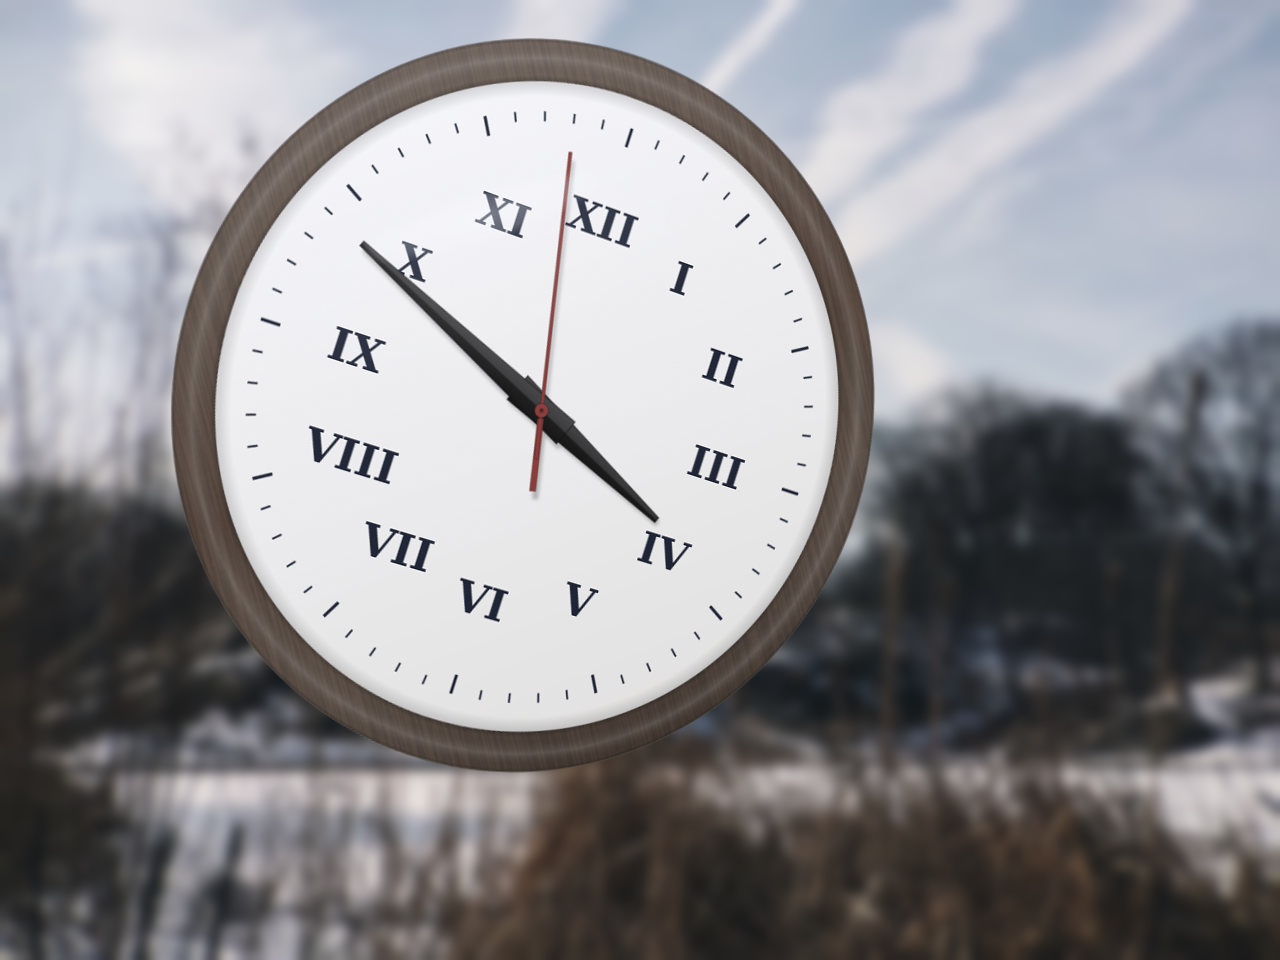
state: 3:48:58
